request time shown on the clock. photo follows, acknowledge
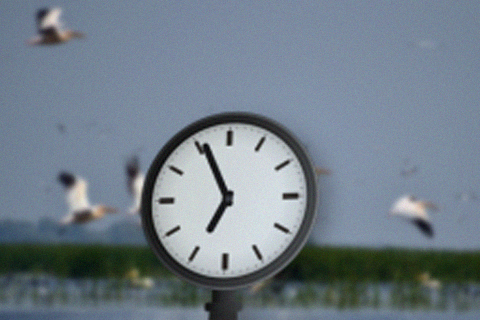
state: 6:56
